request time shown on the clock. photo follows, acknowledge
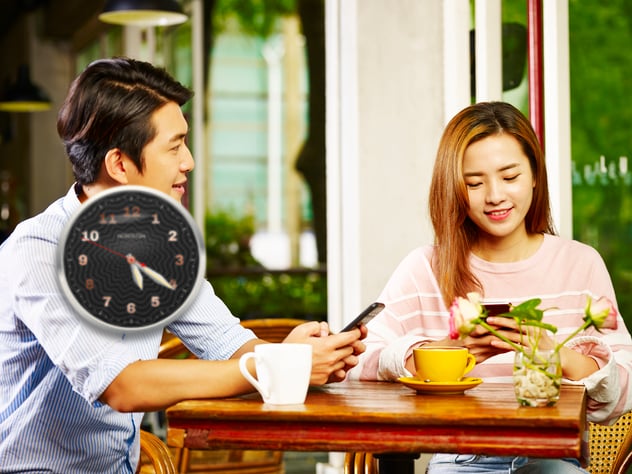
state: 5:20:49
